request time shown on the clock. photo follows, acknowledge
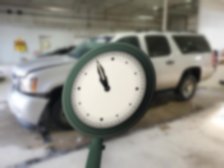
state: 10:55
